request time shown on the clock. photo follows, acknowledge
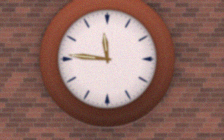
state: 11:46
